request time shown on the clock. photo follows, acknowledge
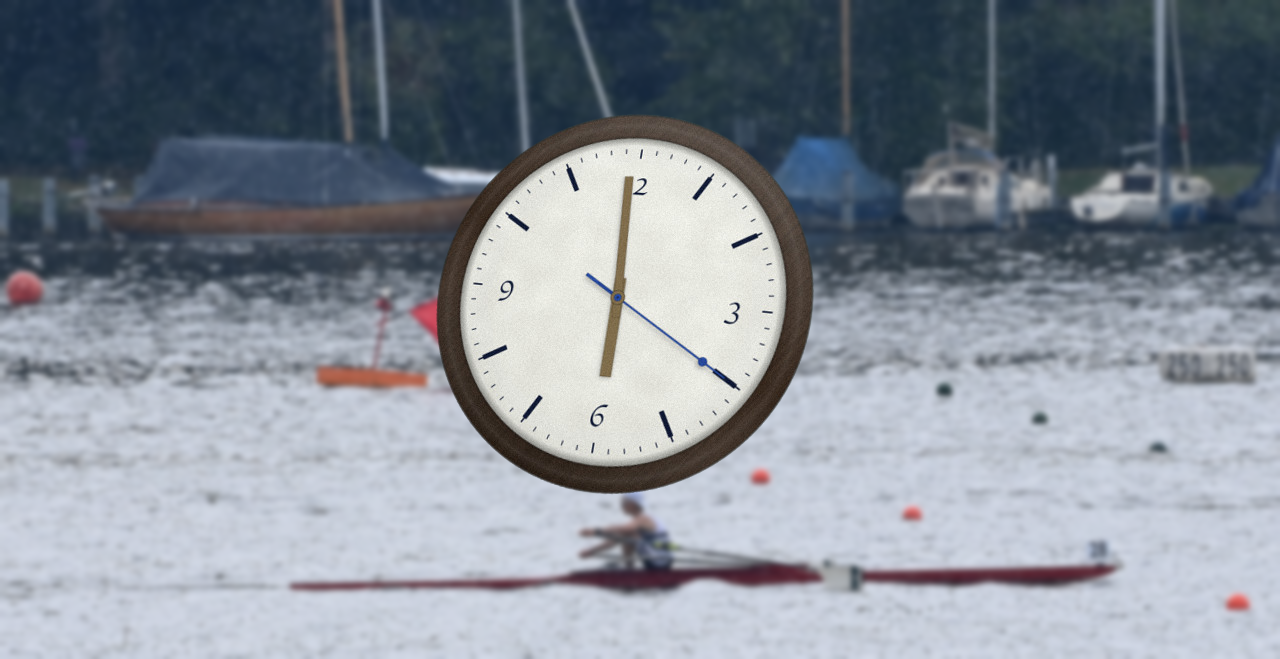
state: 5:59:20
